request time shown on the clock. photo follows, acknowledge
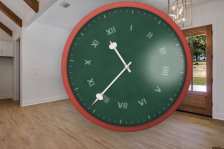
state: 11:41
